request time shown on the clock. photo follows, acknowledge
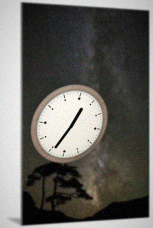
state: 12:34
